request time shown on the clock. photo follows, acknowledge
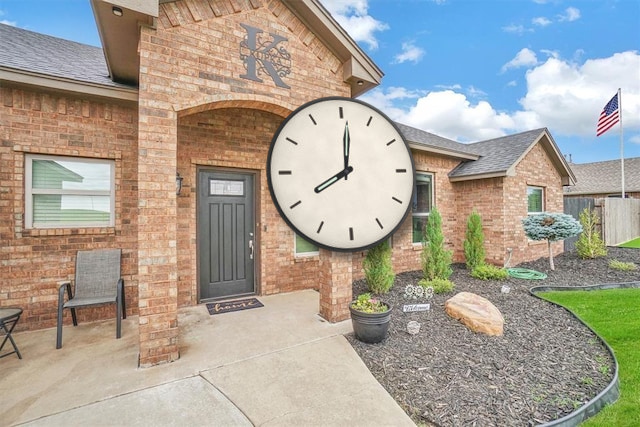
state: 8:01
